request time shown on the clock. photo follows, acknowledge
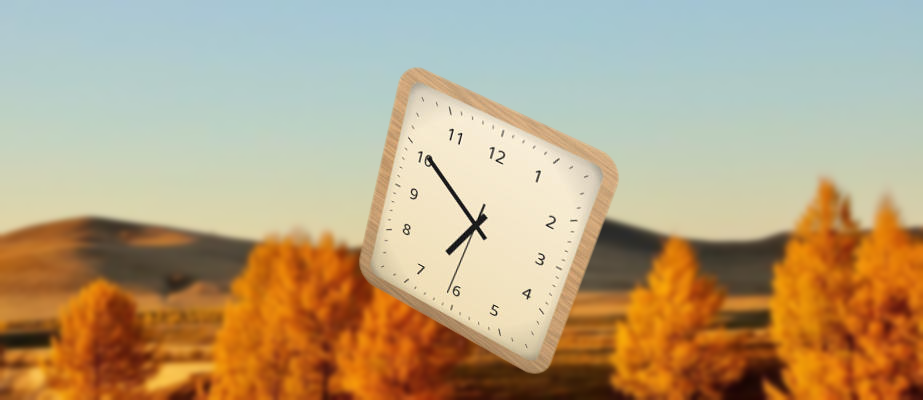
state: 6:50:31
